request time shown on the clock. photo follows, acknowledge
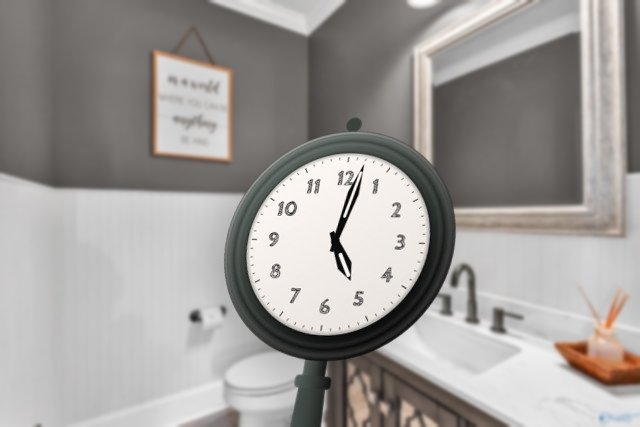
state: 5:02
